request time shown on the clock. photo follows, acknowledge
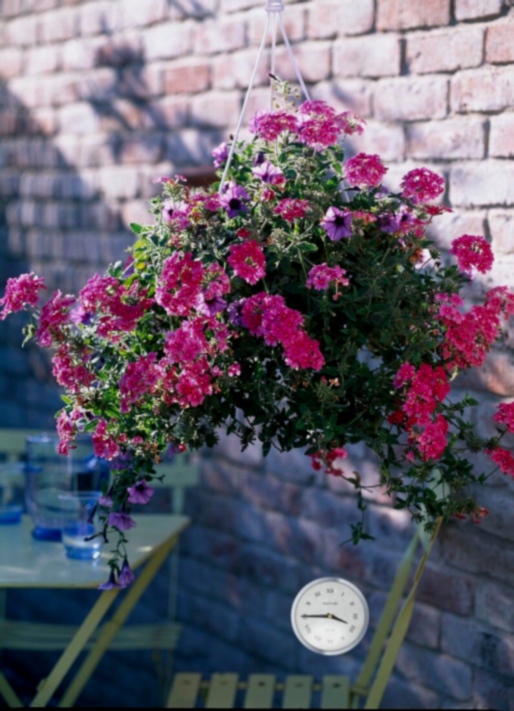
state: 3:45
